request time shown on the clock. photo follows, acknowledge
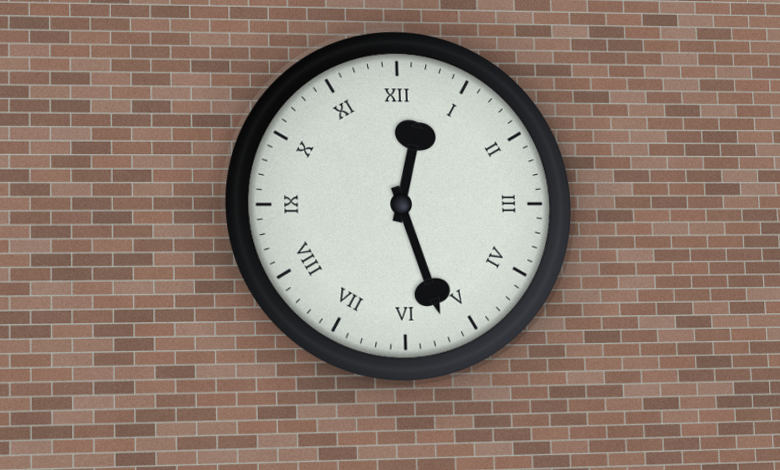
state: 12:27
